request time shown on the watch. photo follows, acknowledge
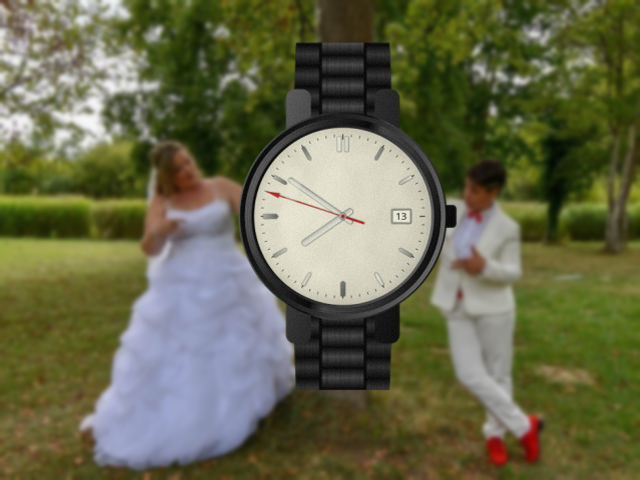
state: 7:50:48
